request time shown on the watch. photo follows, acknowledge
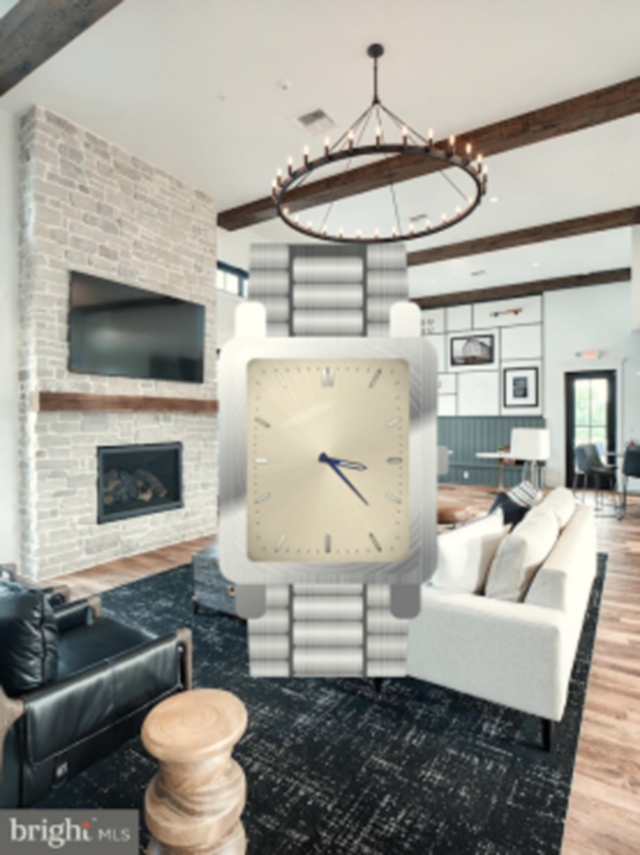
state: 3:23
